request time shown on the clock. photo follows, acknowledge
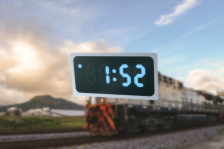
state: 1:52
